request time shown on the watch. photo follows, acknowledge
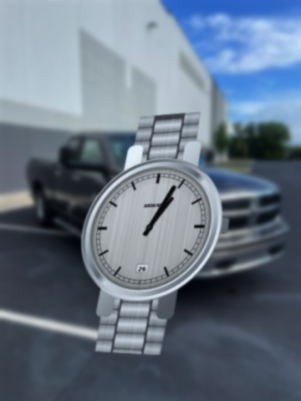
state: 1:04
